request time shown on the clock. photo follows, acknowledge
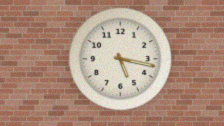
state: 5:17
